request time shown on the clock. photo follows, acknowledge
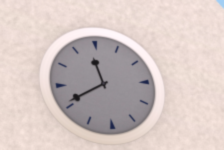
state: 11:41
